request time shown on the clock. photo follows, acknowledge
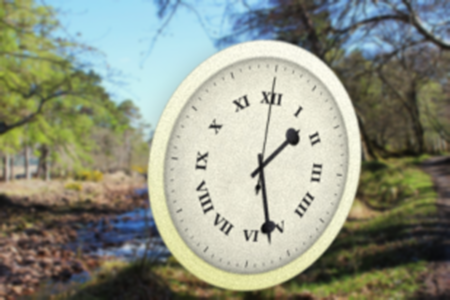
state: 1:27:00
